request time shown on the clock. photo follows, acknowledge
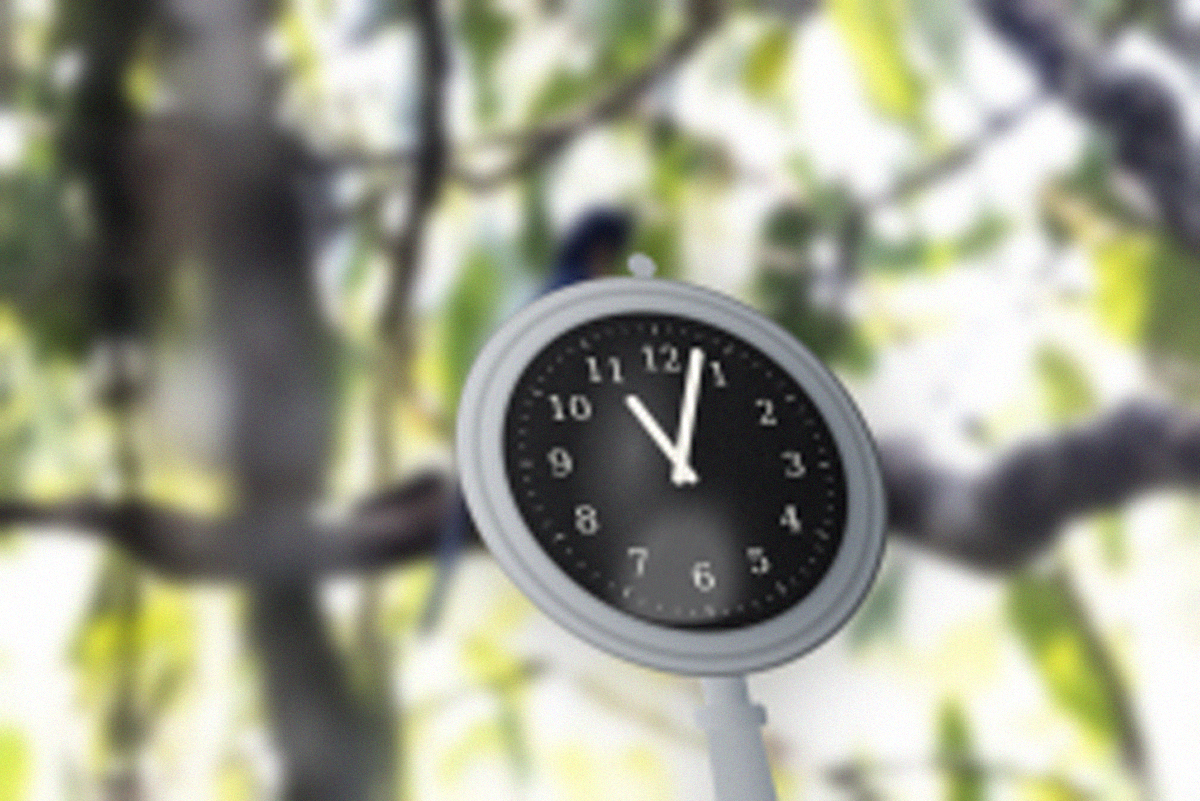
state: 11:03
